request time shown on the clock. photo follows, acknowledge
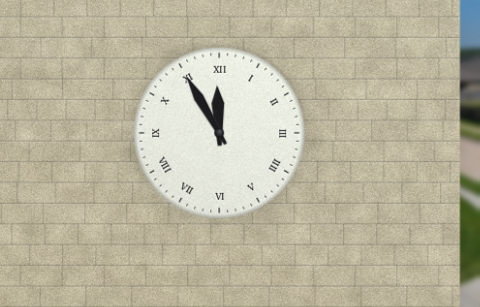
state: 11:55
